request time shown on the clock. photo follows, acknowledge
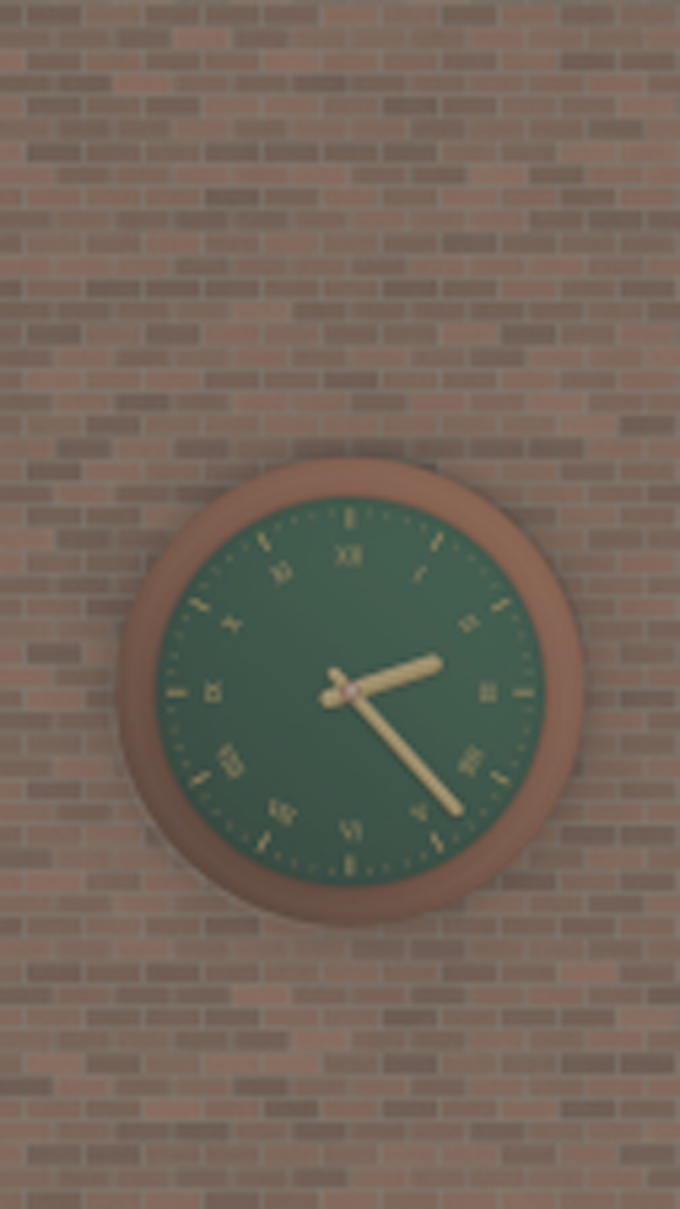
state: 2:23
